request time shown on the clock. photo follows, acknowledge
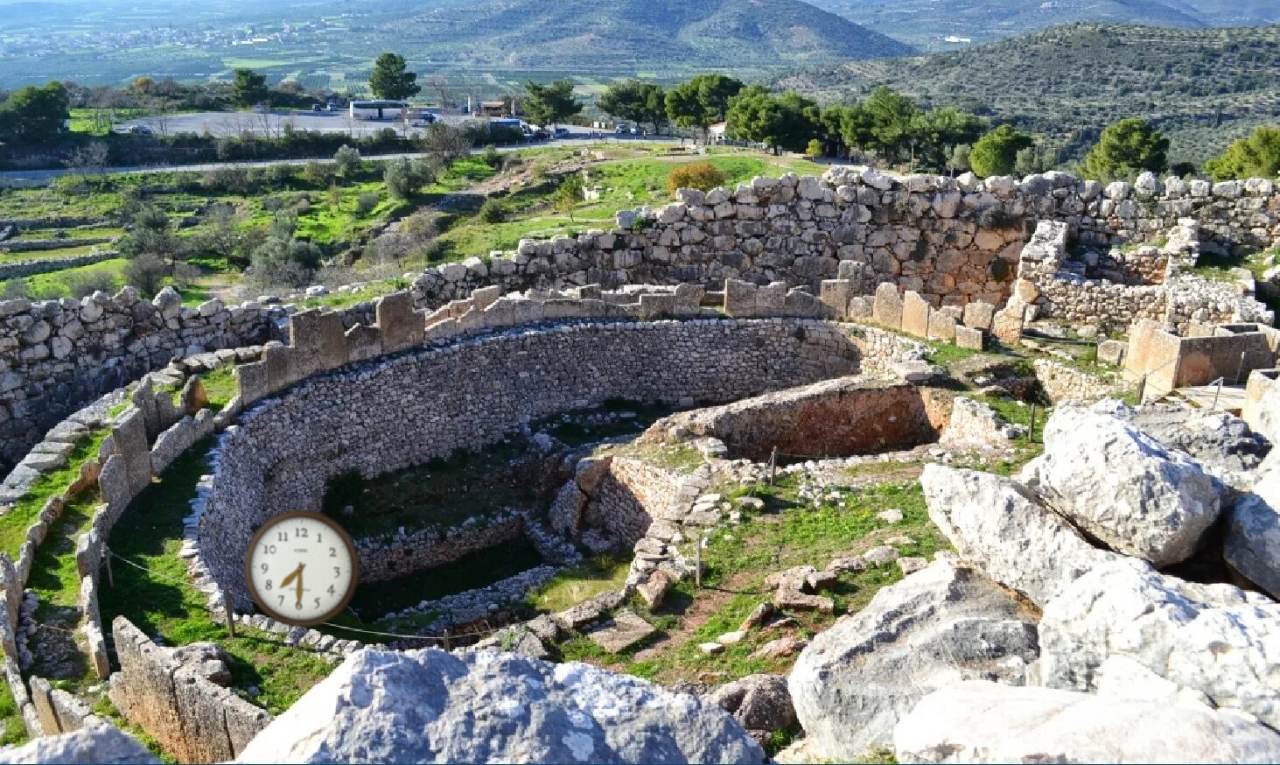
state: 7:30
